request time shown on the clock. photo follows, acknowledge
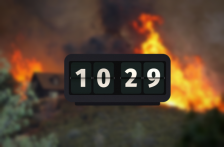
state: 10:29
